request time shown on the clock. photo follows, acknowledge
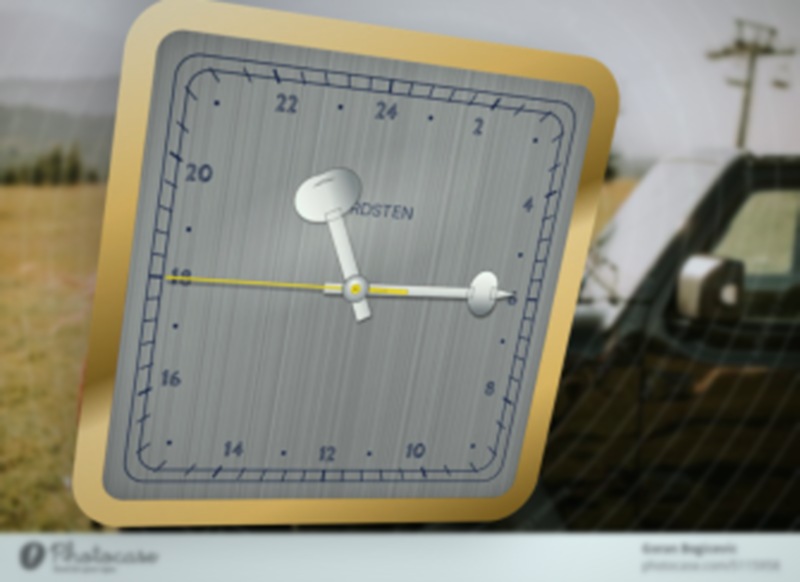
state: 22:14:45
